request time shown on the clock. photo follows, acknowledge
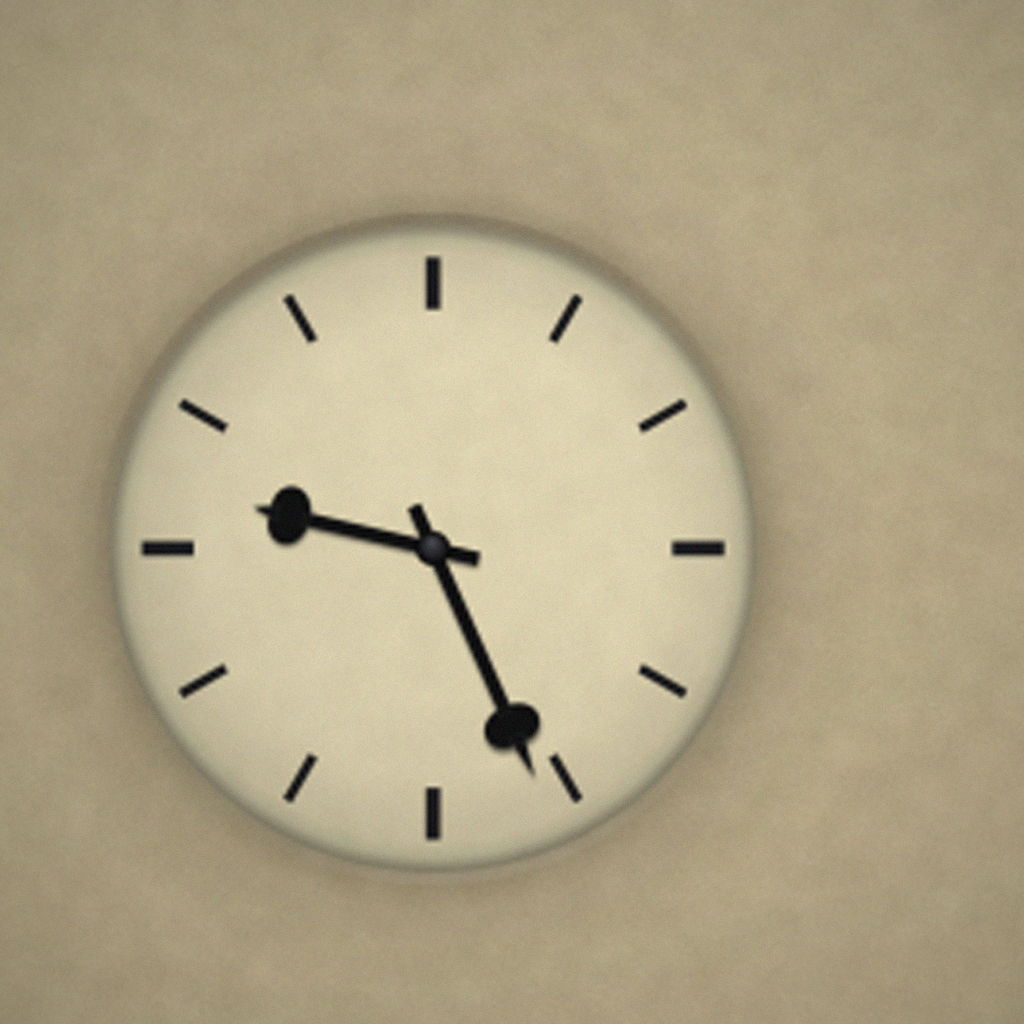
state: 9:26
